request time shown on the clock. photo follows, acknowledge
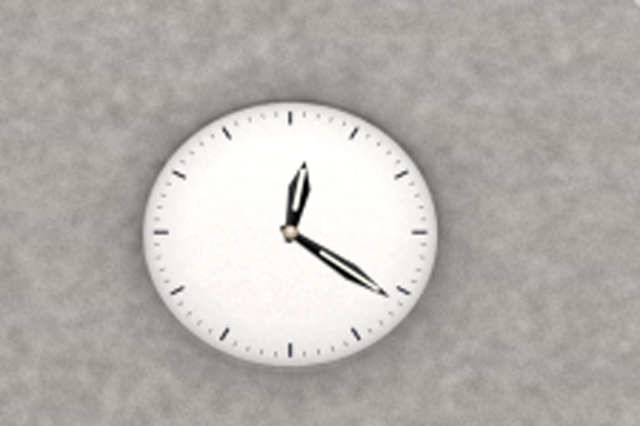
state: 12:21
